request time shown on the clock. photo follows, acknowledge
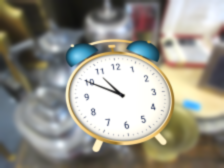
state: 10:50
